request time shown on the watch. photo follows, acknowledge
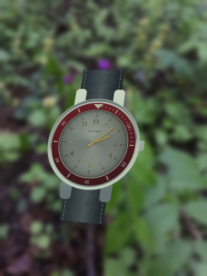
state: 2:08
